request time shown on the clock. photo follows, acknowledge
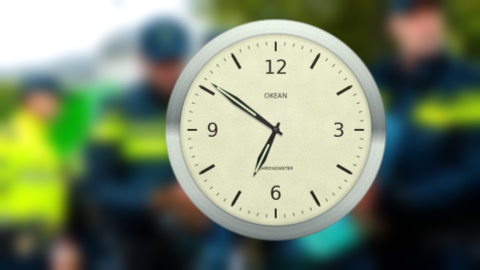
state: 6:51
